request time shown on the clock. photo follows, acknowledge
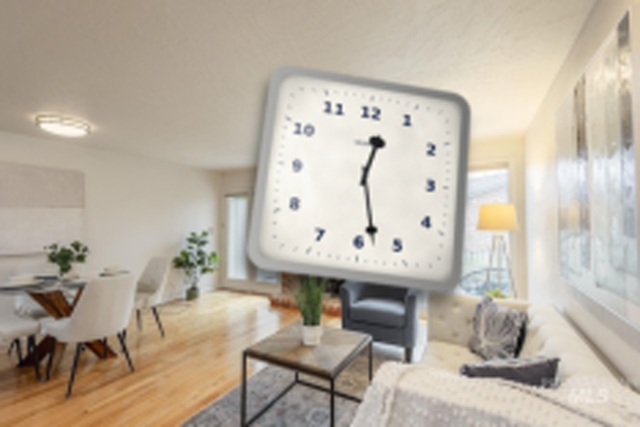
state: 12:28
